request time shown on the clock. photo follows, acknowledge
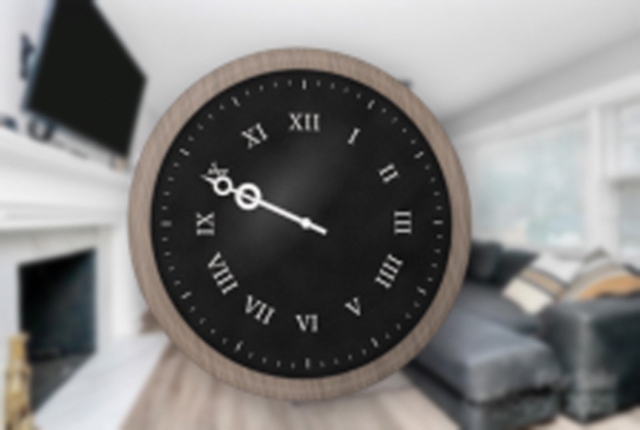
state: 9:49
